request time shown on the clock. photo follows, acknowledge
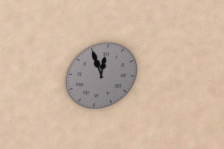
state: 11:55
